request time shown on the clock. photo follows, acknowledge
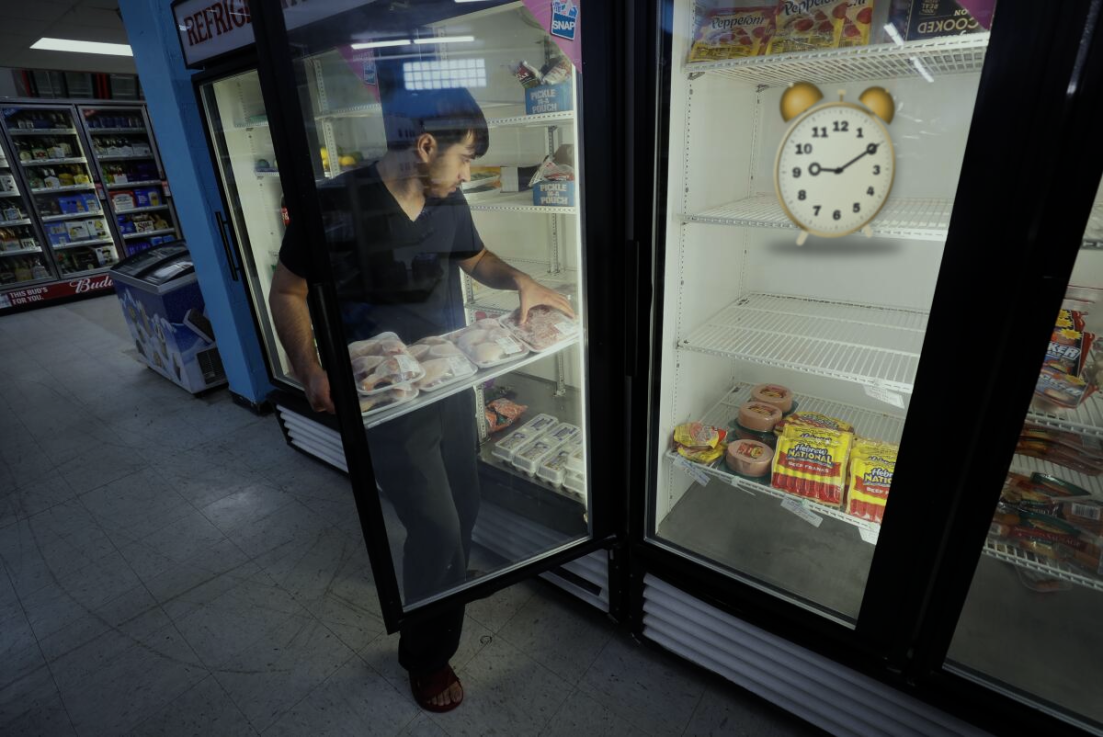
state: 9:10
